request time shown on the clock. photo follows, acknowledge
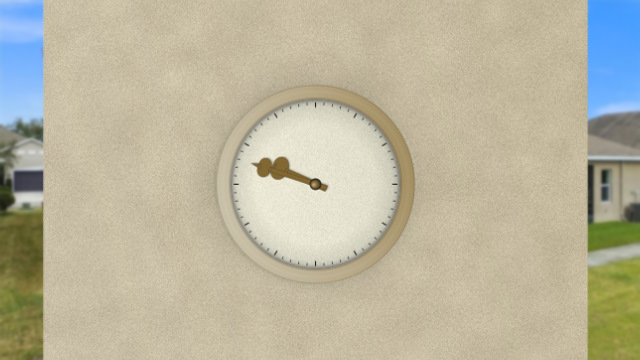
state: 9:48
